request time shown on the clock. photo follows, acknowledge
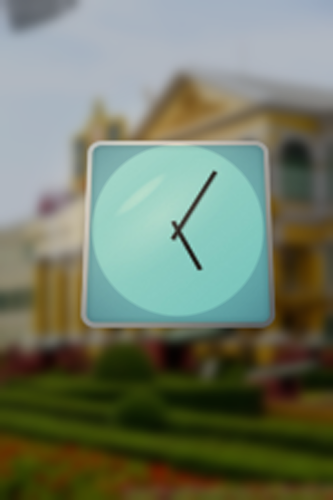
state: 5:05
